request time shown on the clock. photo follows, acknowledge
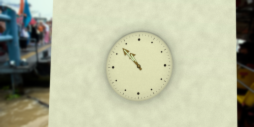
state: 10:53
